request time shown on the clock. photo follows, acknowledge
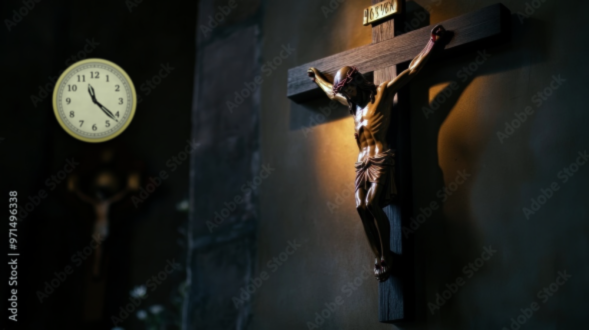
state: 11:22
